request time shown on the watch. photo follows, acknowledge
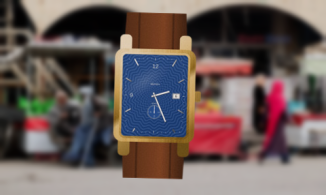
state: 2:26
